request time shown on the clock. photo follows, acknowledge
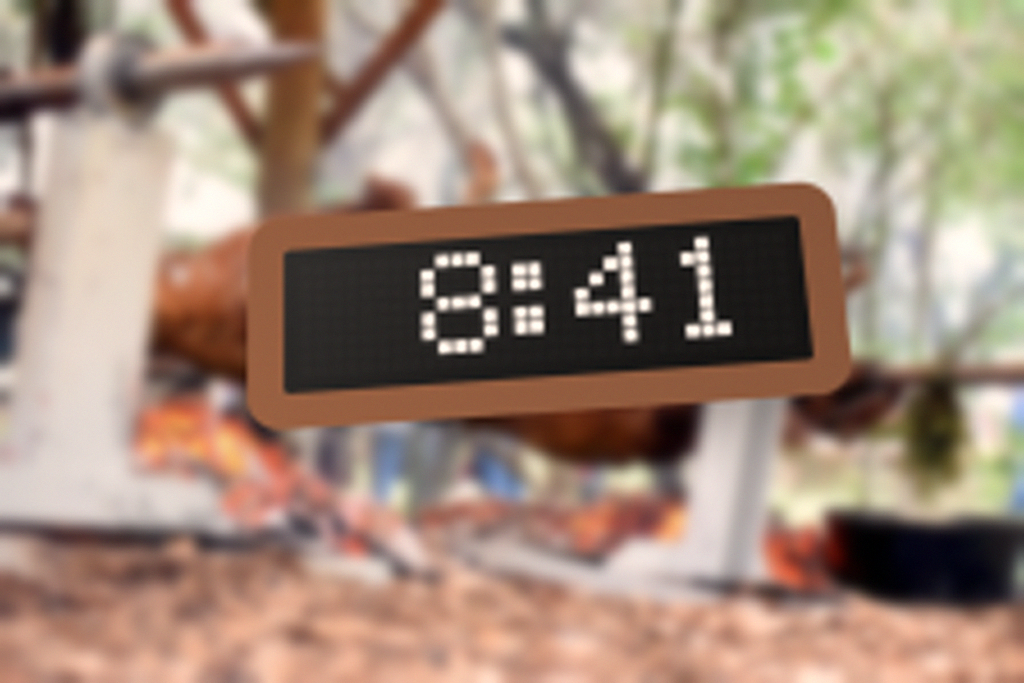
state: 8:41
